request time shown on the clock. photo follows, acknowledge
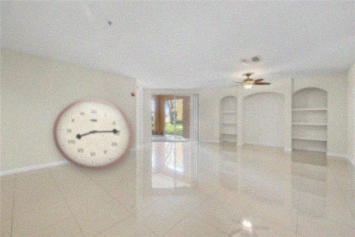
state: 8:14
